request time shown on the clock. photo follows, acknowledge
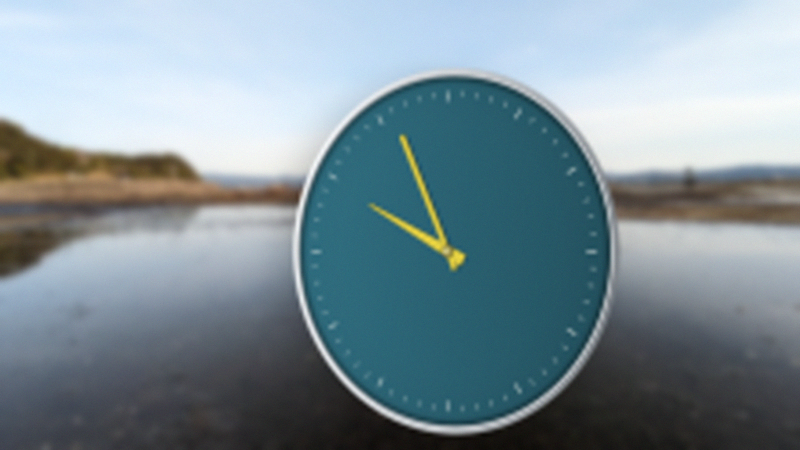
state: 9:56
